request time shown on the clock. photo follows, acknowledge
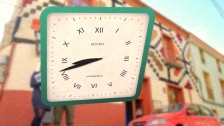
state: 8:42
